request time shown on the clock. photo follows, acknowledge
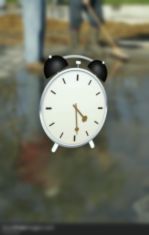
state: 4:29
